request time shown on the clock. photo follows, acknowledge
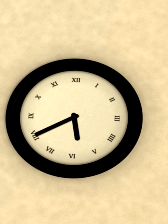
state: 5:40
